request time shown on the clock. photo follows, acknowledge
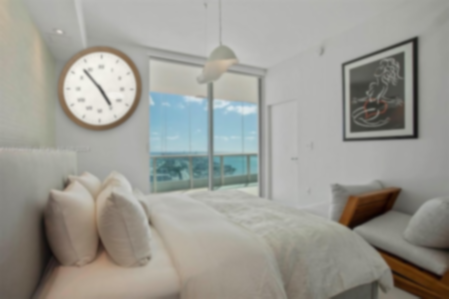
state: 4:53
